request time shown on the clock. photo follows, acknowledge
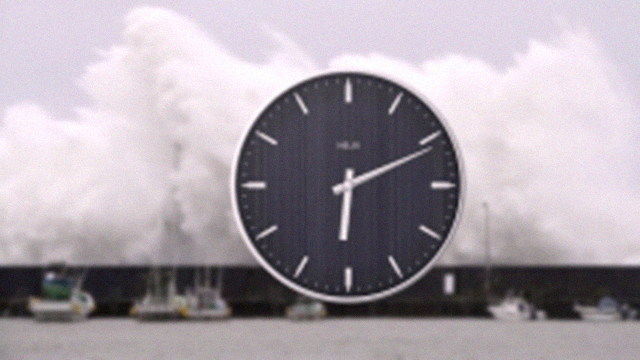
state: 6:11
